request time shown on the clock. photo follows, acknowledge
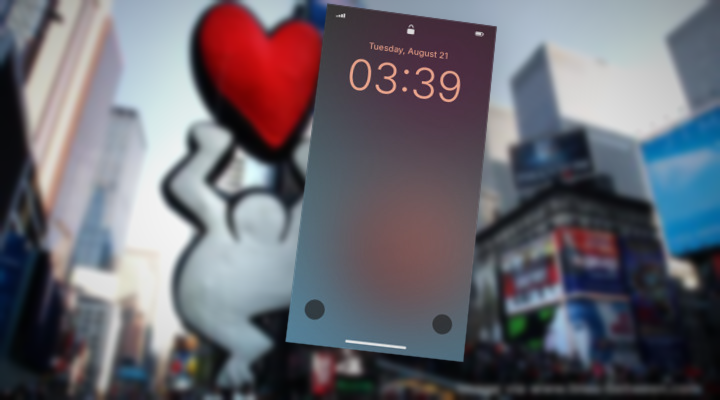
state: 3:39
